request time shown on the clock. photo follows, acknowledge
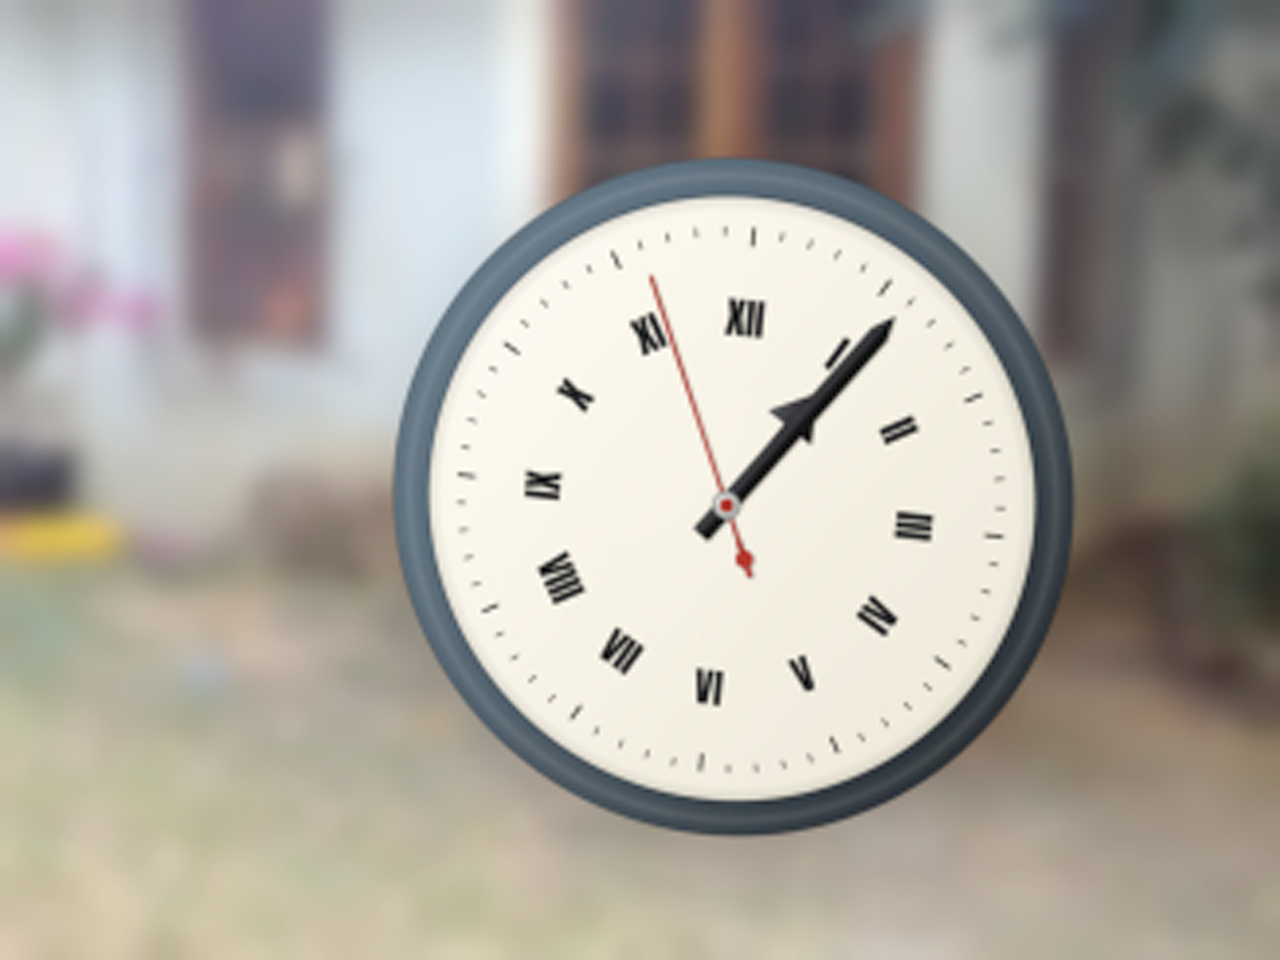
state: 1:05:56
